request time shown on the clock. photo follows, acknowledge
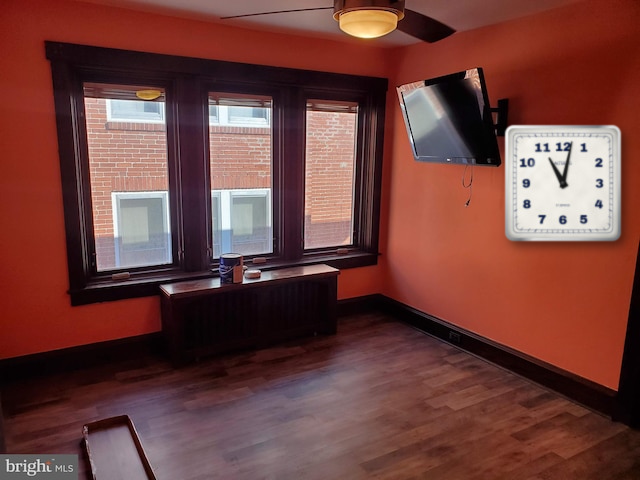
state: 11:02
